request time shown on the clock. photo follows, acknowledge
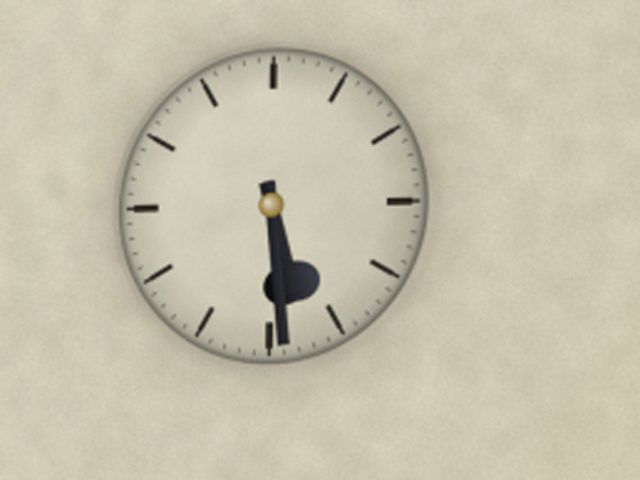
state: 5:29
